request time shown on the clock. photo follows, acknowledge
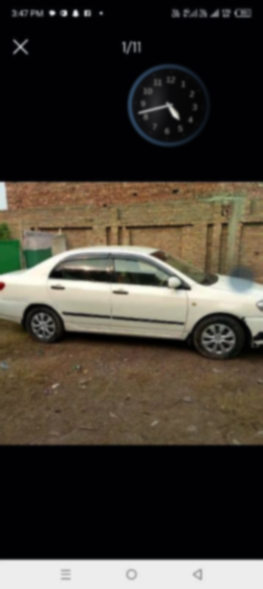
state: 4:42
